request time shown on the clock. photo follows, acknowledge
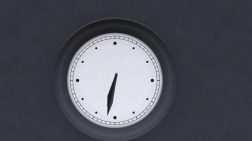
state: 6:32
